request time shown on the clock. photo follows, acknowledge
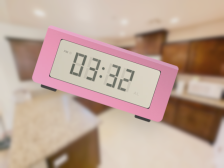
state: 3:32
